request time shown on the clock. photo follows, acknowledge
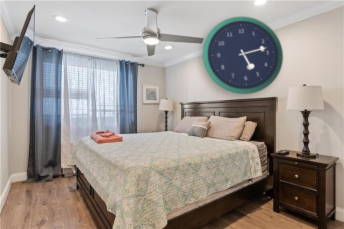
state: 5:13
